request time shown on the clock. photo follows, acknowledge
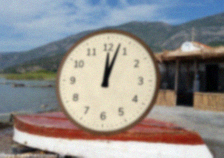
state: 12:03
